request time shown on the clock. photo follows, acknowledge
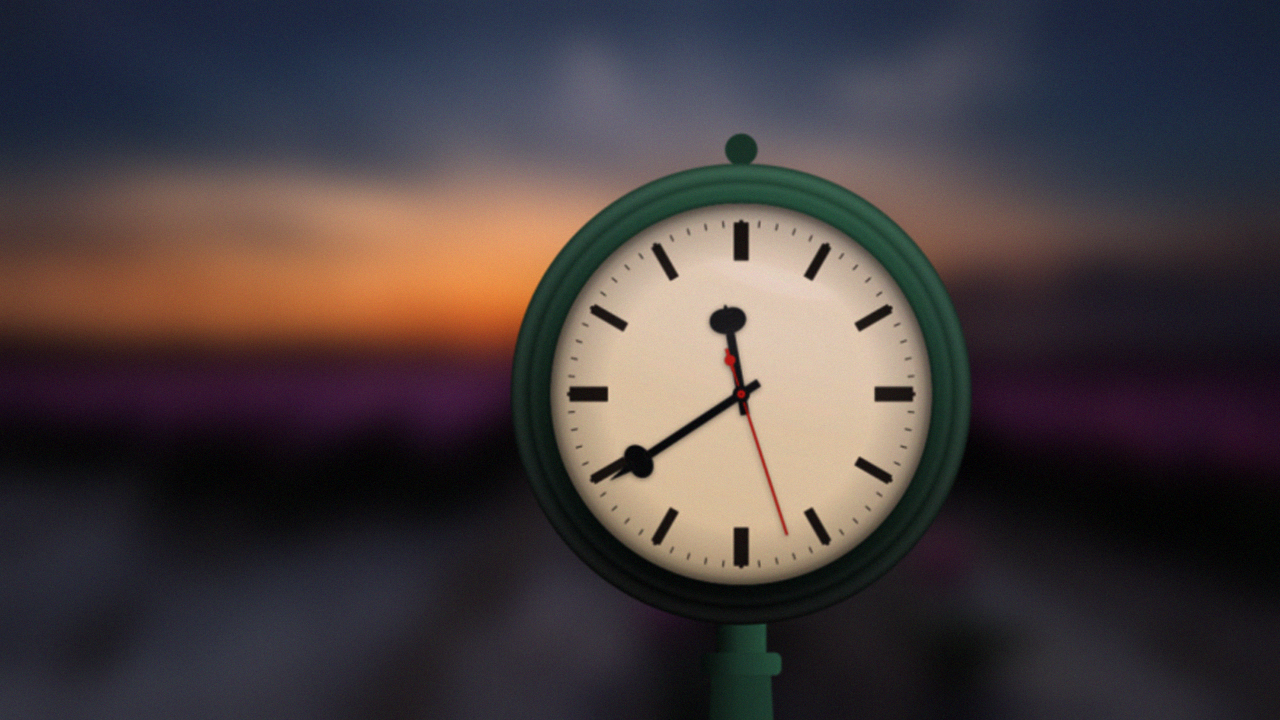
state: 11:39:27
